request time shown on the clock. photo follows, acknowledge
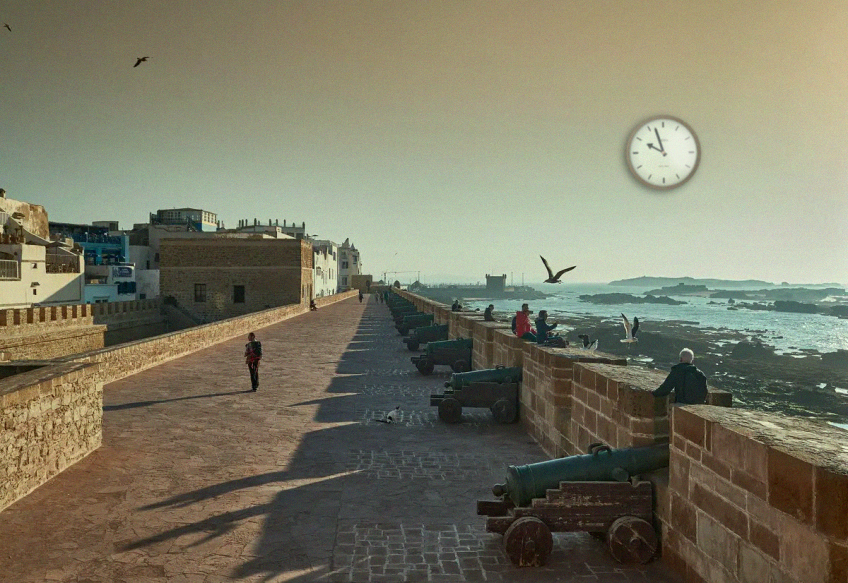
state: 9:57
